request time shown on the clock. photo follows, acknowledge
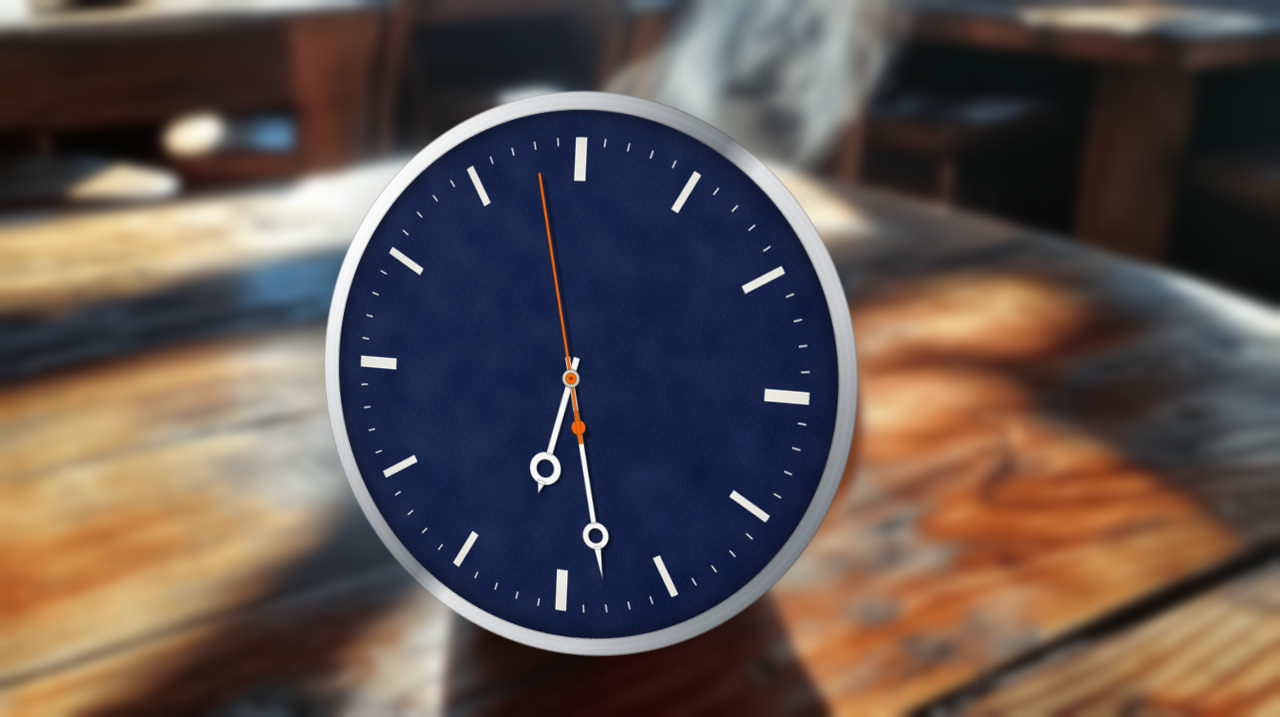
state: 6:27:58
